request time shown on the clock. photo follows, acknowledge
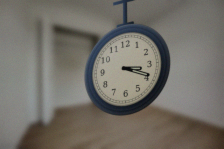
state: 3:19
